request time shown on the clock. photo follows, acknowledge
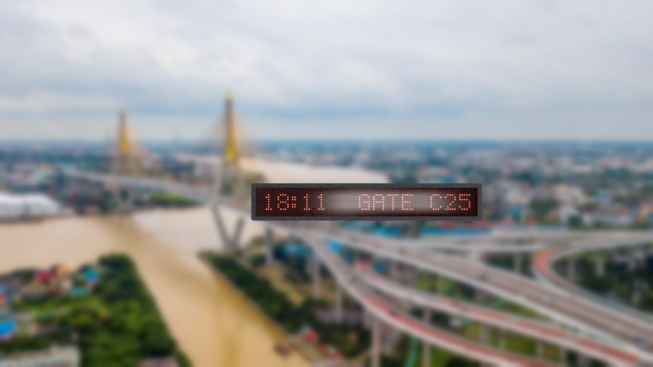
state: 18:11
